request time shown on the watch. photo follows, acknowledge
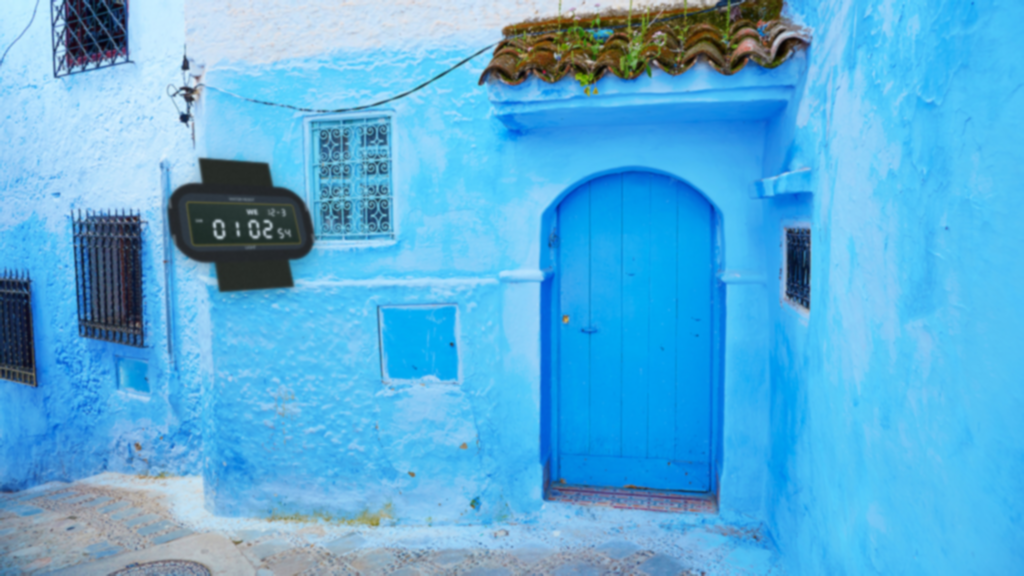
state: 1:02
